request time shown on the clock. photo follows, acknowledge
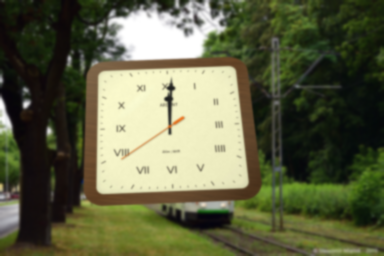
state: 12:00:39
